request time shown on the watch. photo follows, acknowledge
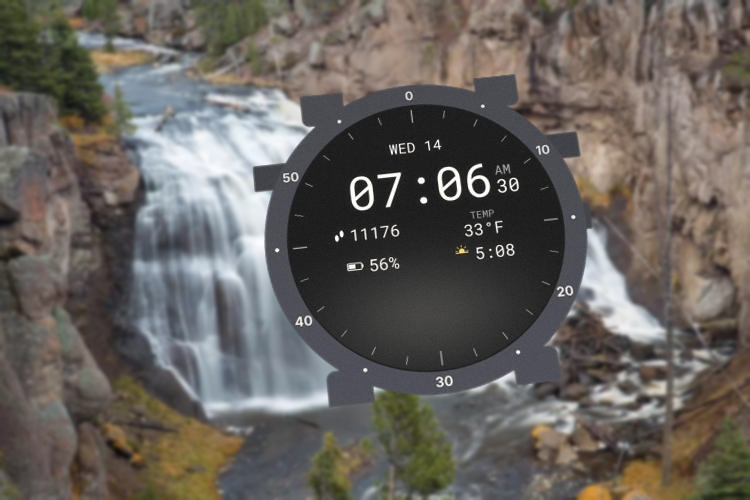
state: 7:06:30
